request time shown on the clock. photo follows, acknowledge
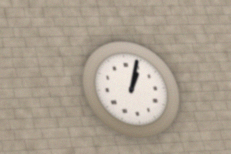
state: 1:04
